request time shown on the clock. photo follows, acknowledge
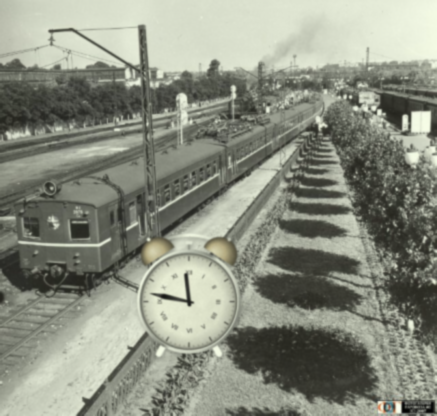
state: 11:47
